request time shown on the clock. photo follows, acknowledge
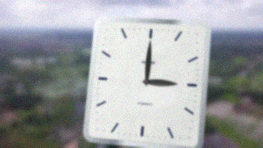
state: 3:00
